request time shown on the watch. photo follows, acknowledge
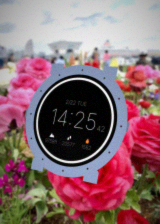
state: 14:25
